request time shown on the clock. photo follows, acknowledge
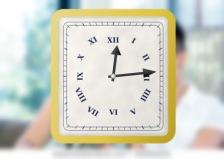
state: 12:14
